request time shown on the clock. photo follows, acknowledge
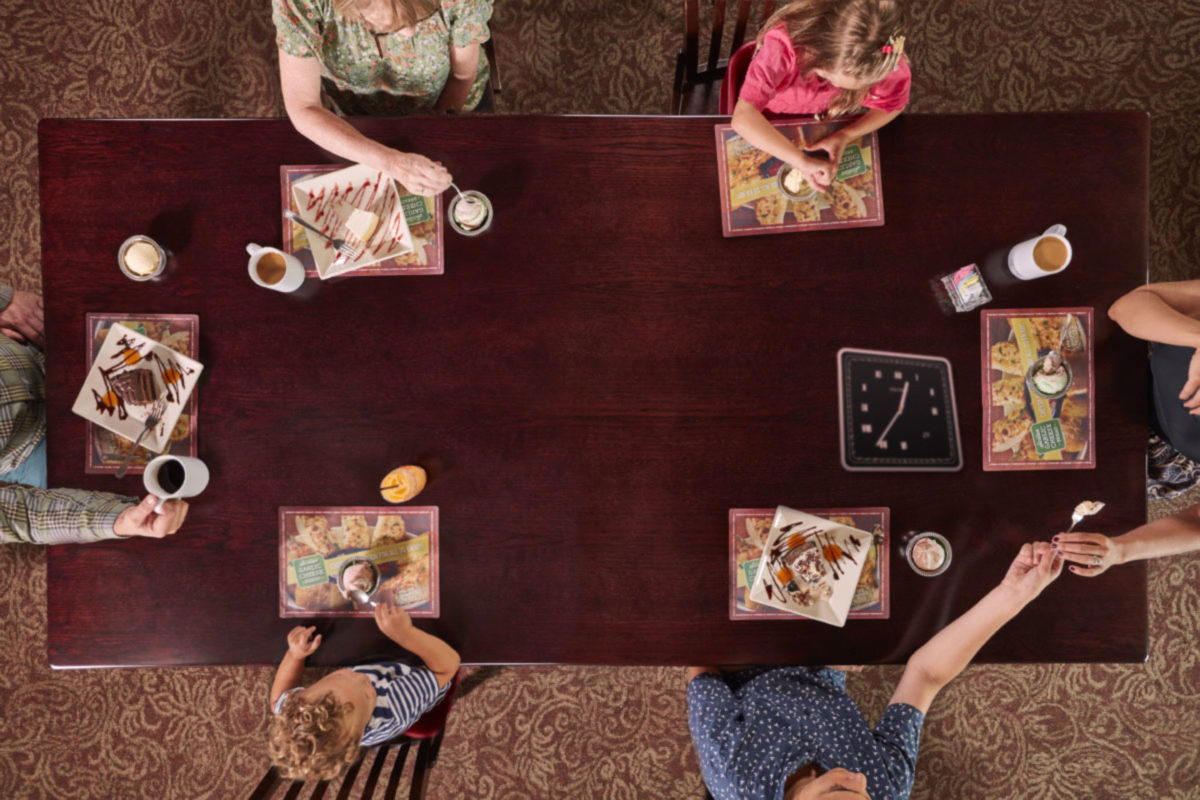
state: 12:36
